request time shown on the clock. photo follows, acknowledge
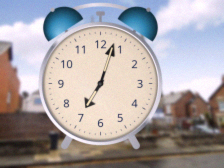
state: 7:03
